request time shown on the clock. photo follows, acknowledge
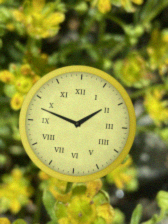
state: 1:48
